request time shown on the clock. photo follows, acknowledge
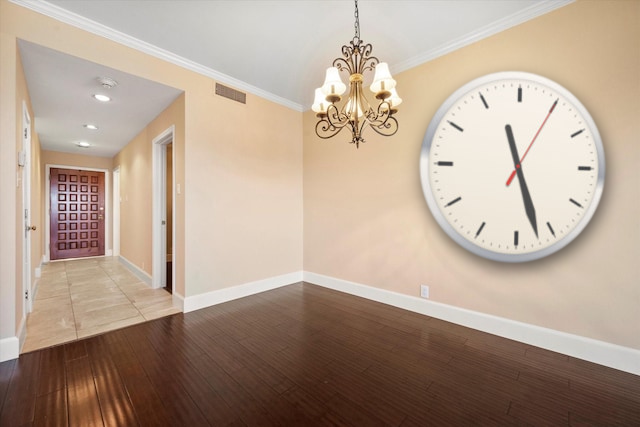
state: 11:27:05
